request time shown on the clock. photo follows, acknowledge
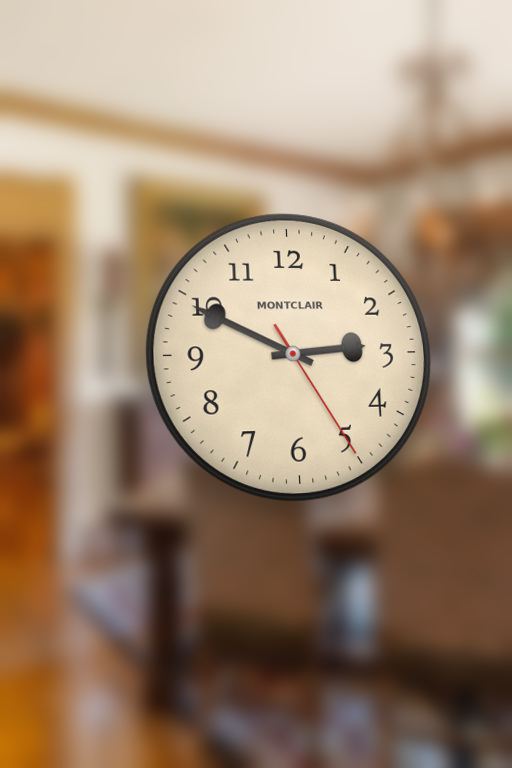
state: 2:49:25
